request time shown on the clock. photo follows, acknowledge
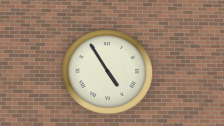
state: 4:55
